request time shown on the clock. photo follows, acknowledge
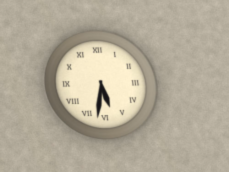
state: 5:32
